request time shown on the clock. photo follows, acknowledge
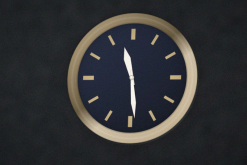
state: 11:29
